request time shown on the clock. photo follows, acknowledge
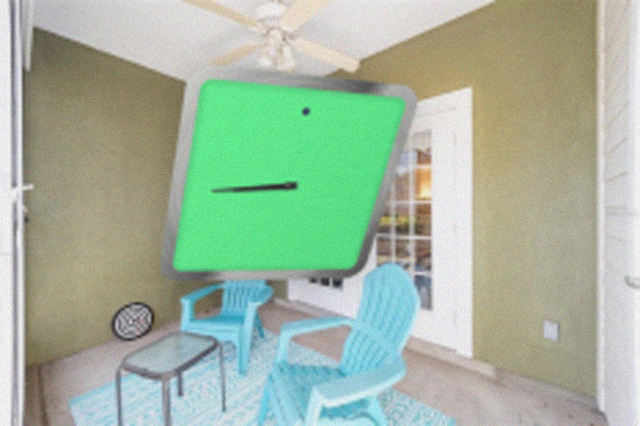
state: 8:44
